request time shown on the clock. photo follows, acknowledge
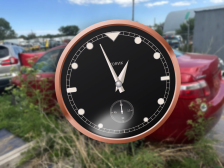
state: 12:57
